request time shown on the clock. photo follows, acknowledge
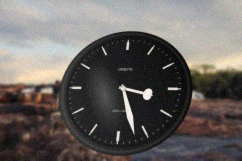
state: 3:27
